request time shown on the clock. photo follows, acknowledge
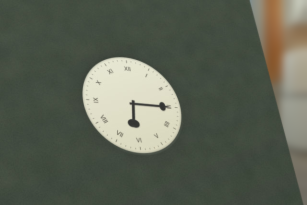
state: 6:15
